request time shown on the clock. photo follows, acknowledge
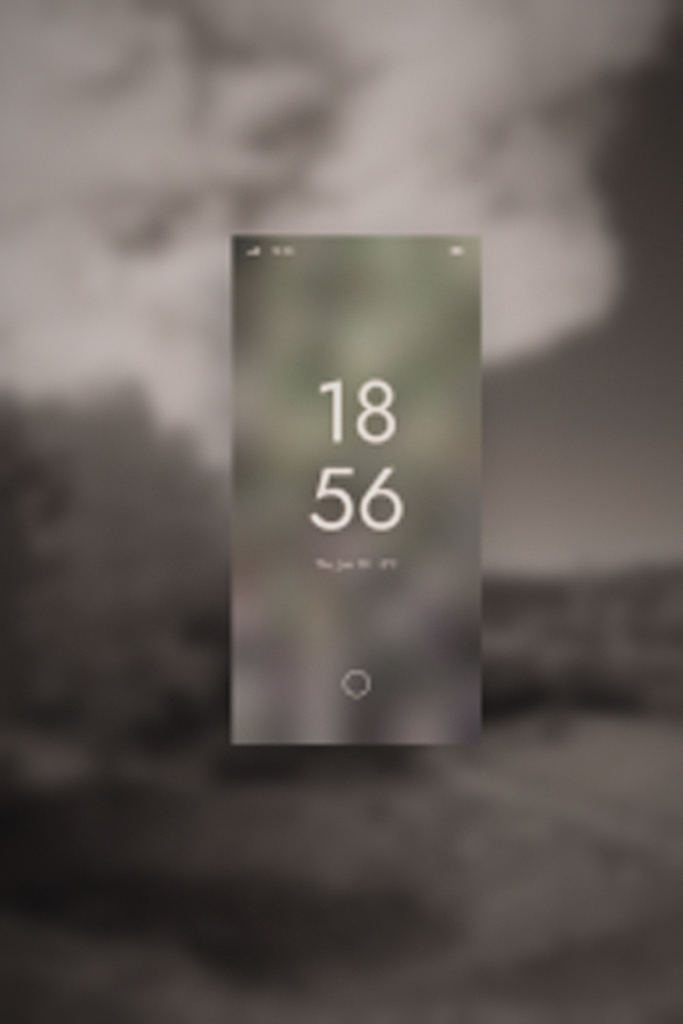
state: 18:56
